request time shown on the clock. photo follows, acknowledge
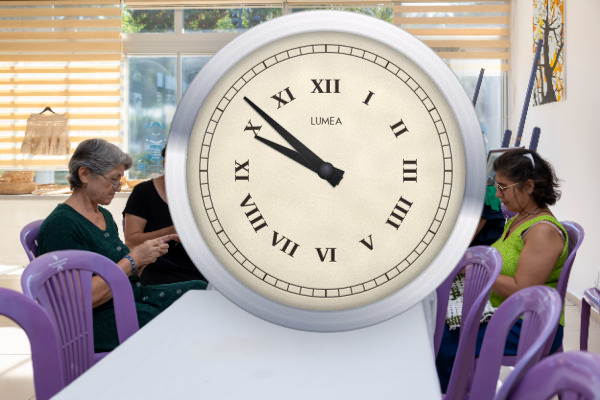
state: 9:52
